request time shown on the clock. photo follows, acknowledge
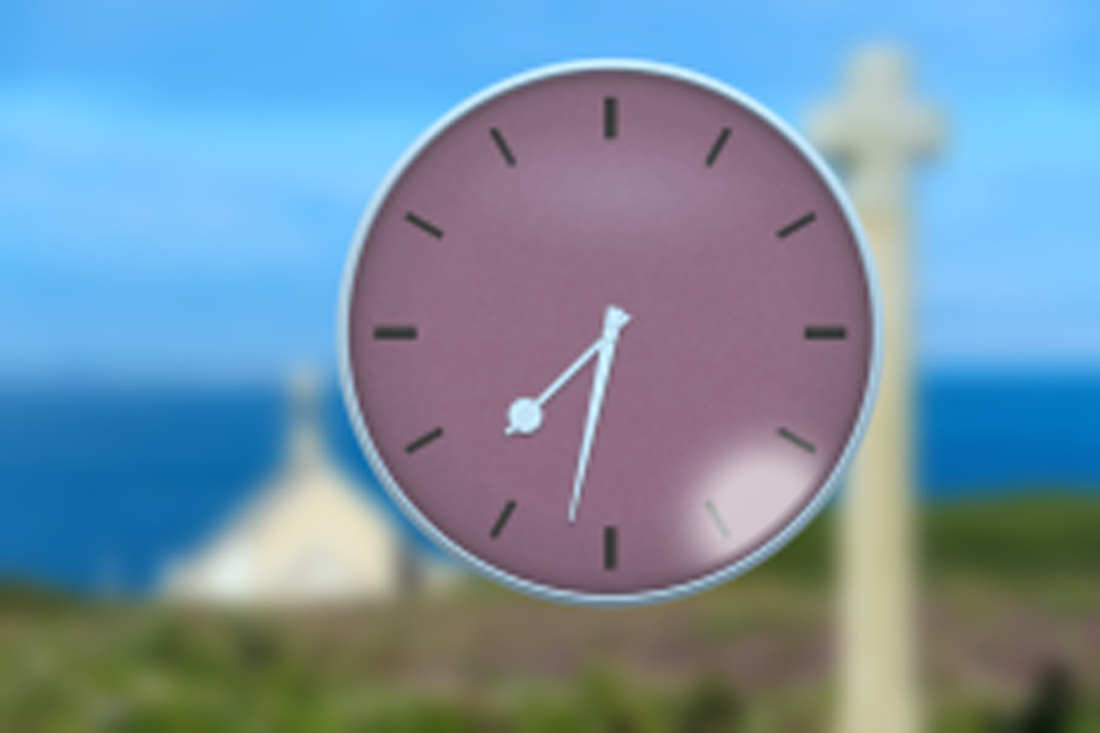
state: 7:32
